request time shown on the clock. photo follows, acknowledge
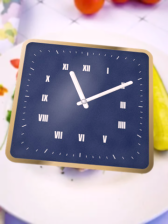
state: 11:10
